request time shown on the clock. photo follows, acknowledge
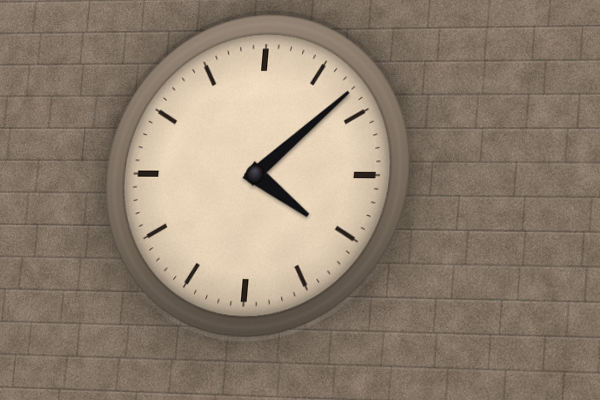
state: 4:08
